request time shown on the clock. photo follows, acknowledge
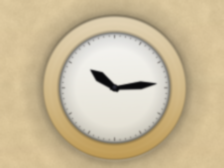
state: 10:14
